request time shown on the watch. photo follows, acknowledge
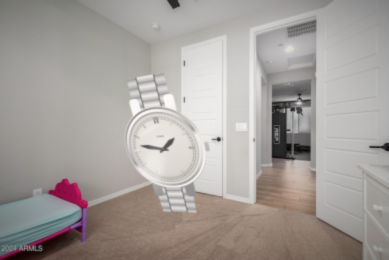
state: 1:47
